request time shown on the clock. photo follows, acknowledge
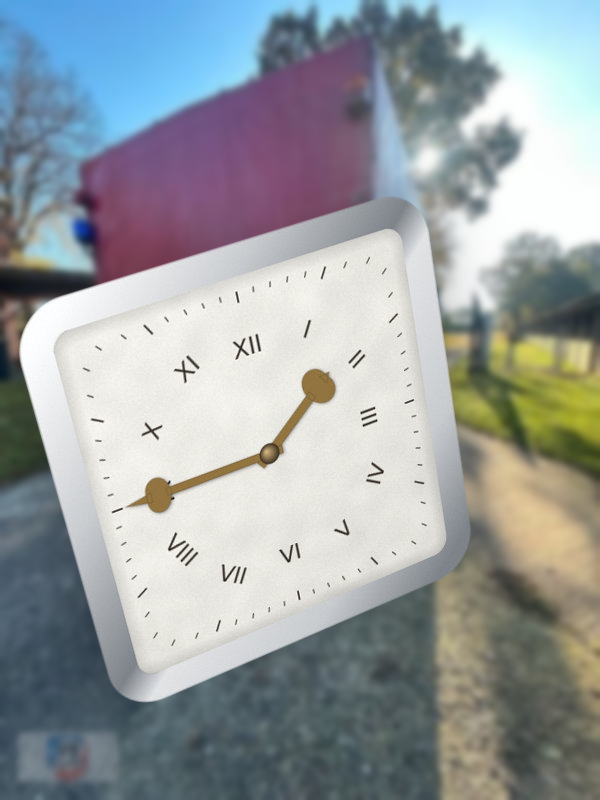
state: 1:45
